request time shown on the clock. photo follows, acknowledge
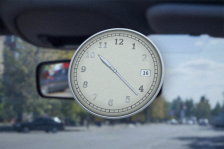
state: 10:22
